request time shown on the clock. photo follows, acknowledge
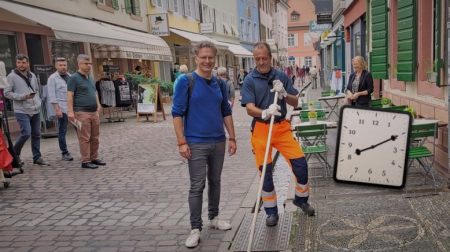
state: 8:10
